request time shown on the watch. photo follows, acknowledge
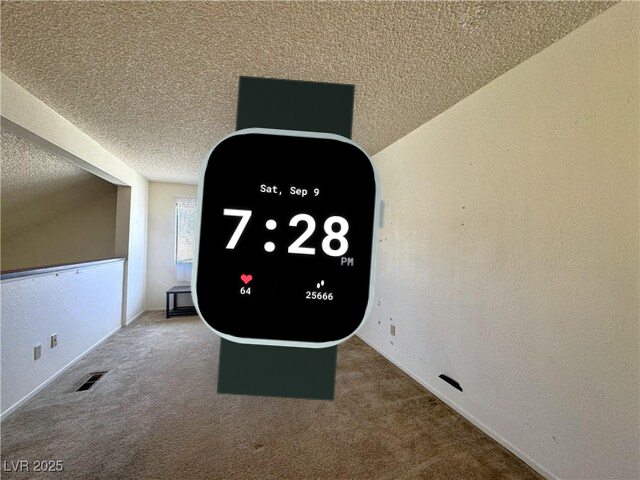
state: 7:28
